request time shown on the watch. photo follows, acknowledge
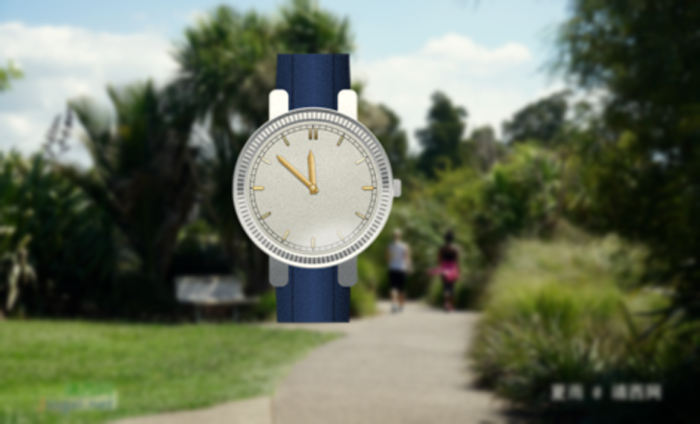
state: 11:52
